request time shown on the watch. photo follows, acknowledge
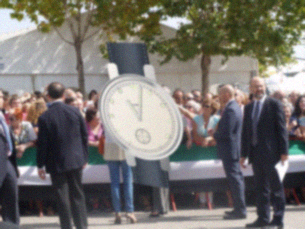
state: 11:02
